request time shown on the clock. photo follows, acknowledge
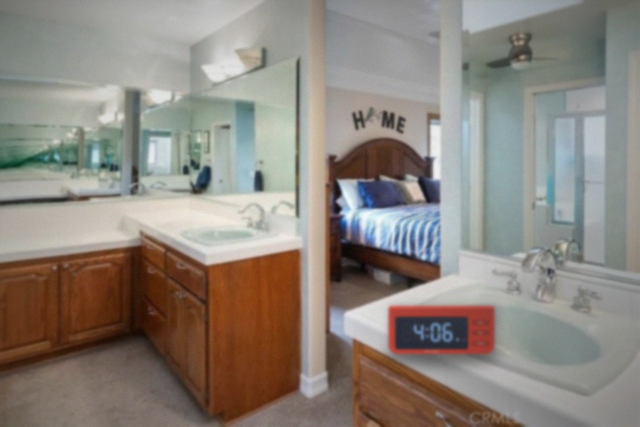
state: 4:06
